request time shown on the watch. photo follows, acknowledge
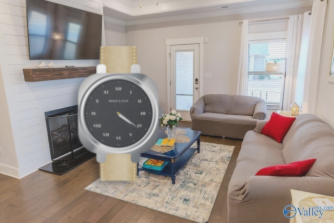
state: 4:21
